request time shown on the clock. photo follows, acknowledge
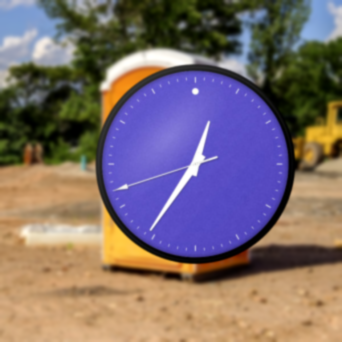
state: 12:35:42
